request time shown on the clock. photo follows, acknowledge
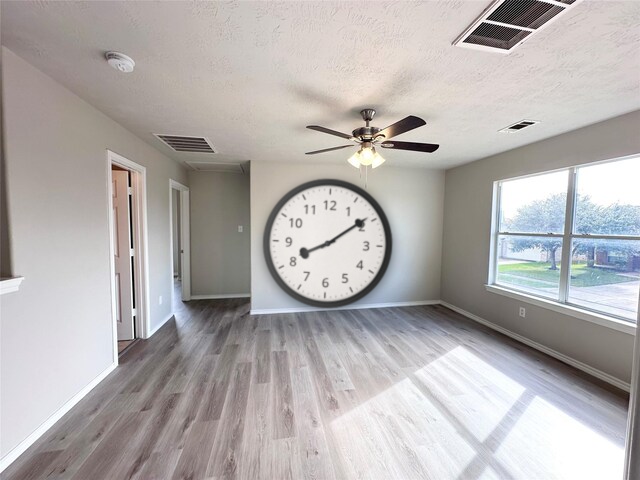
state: 8:09
